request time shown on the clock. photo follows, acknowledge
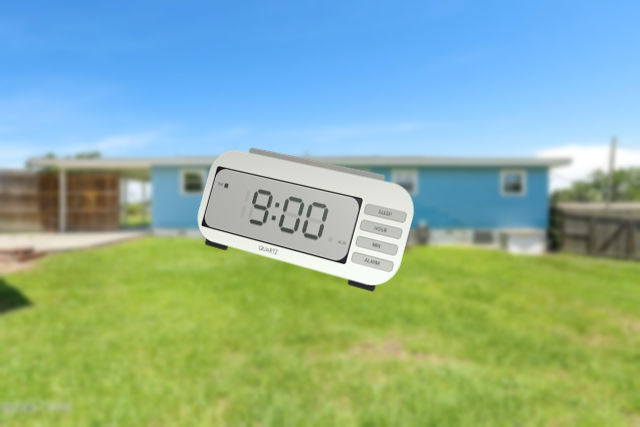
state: 9:00
